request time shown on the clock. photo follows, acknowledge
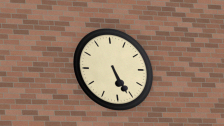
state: 5:26
